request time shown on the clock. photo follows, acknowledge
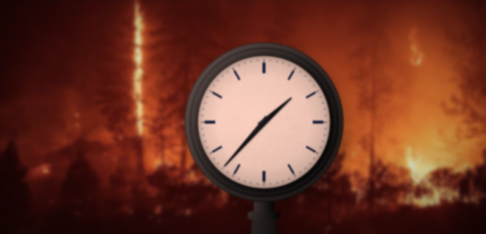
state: 1:37
